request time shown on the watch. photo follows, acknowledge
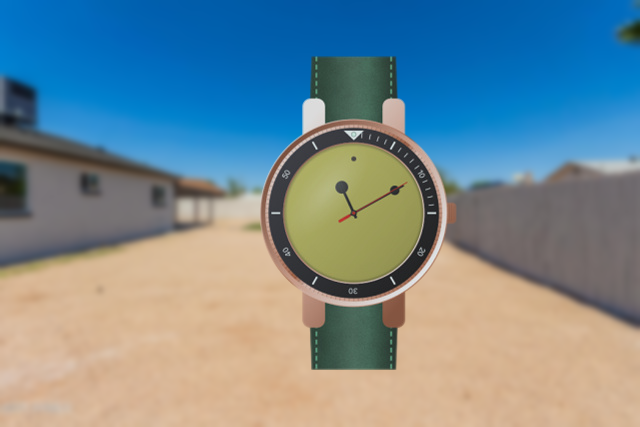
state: 11:10:10
